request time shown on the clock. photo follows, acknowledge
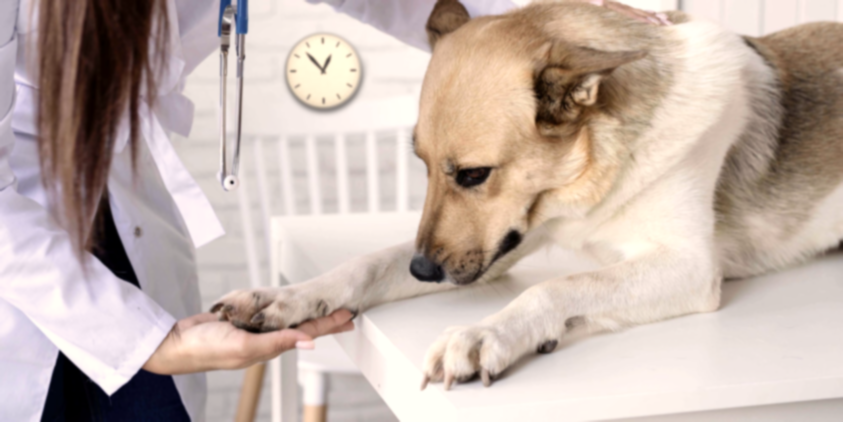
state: 12:53
